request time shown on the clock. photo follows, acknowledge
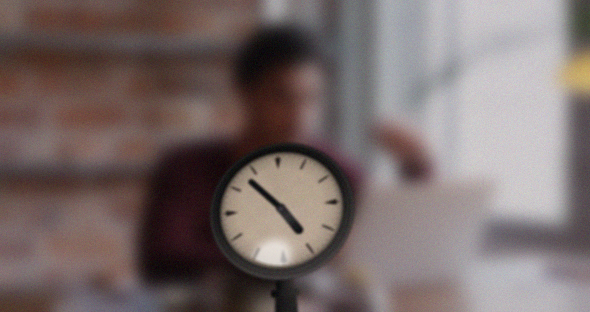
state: 4:53
